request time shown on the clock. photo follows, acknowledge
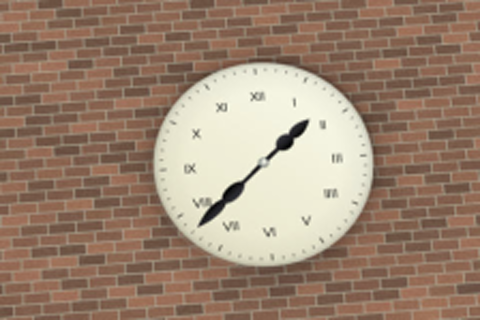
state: 1:38
